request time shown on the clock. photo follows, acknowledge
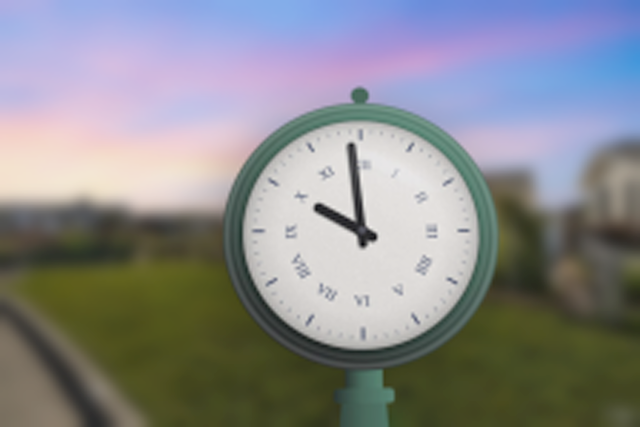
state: 9:59
